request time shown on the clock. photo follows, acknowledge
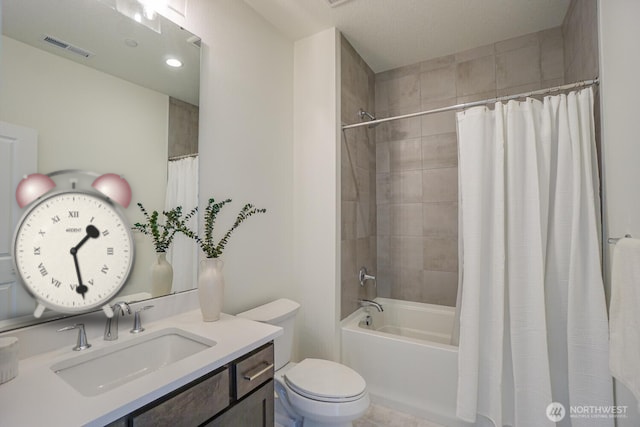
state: 1:28
